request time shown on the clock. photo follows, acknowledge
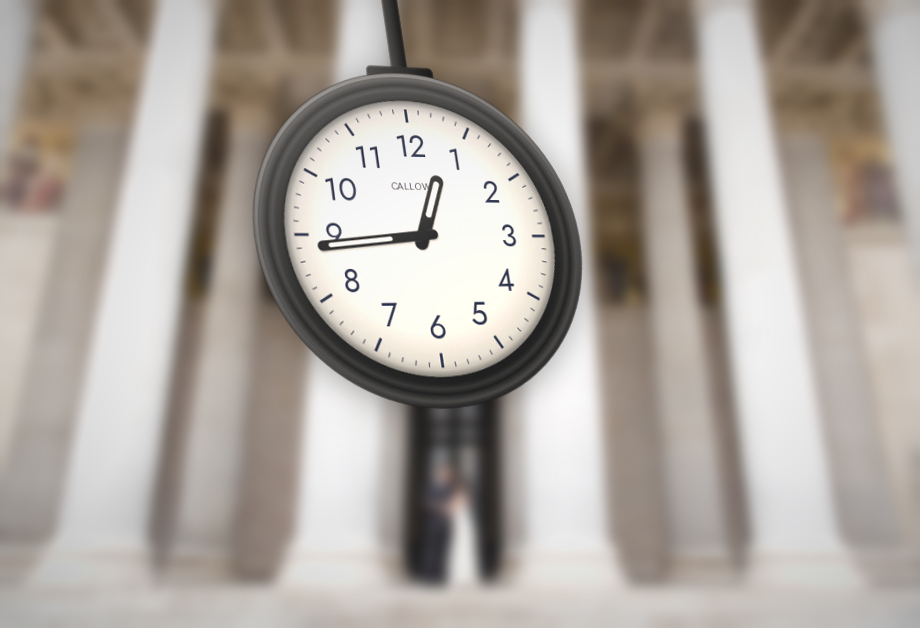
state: 12:44
